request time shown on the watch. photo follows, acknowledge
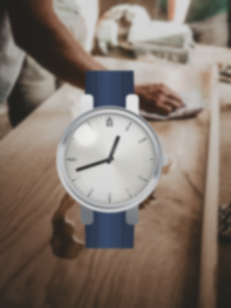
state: 12:42
